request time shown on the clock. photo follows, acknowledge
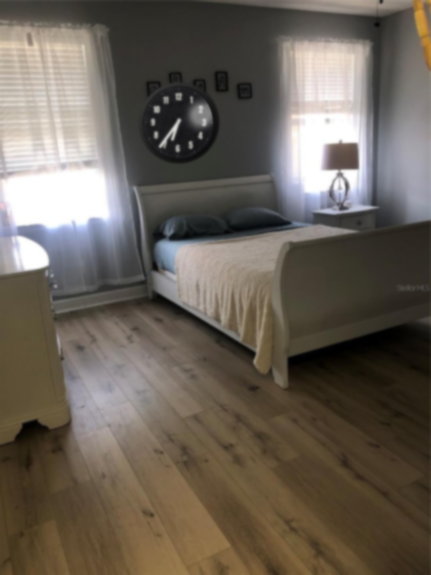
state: 6:36
